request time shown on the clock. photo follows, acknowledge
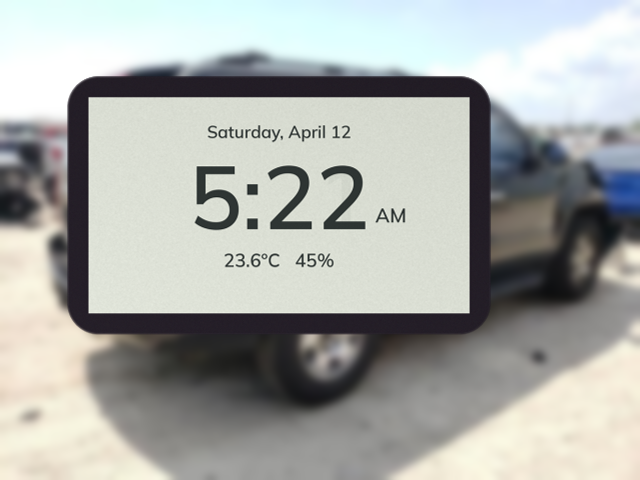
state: 5:22
